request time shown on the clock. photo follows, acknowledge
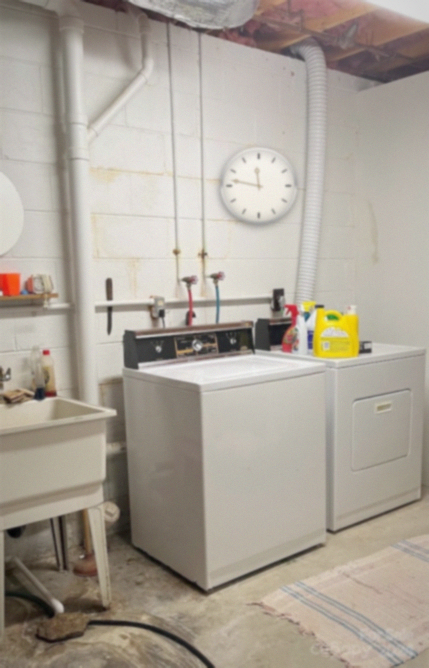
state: 11:47
